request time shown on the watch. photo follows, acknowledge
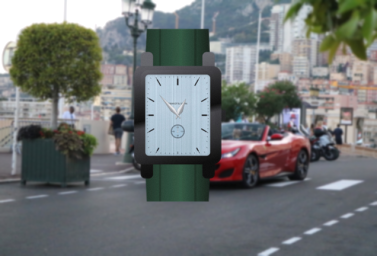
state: 12:53
